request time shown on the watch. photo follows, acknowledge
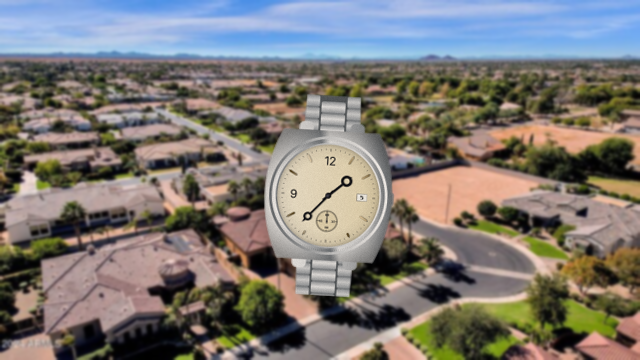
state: 1:37
